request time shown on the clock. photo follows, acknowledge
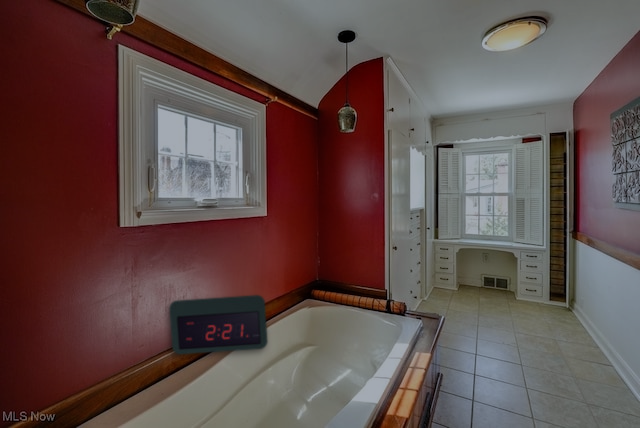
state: 2:21
